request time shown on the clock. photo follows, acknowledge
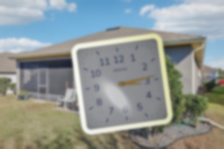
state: 3:14
